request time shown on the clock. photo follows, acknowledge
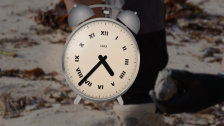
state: 4:37
